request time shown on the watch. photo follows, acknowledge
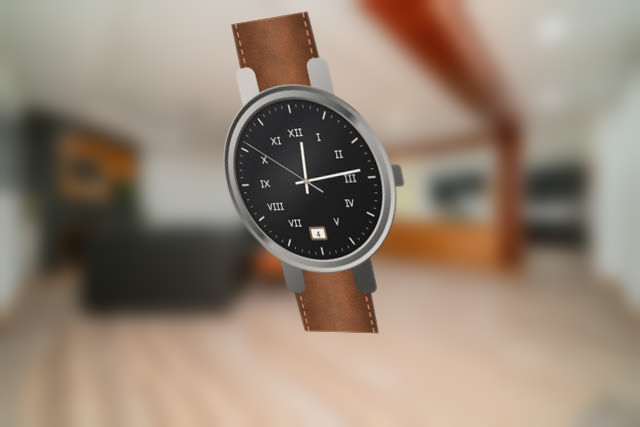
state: 12:13:51
